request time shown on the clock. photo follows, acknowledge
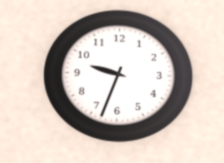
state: 9:33
